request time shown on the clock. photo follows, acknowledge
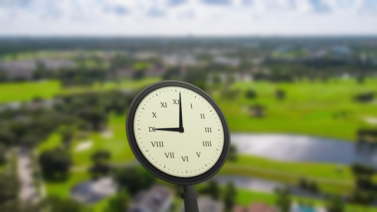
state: 9:01
